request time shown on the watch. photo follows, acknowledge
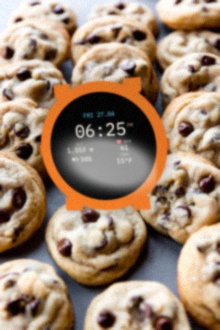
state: 6:25
